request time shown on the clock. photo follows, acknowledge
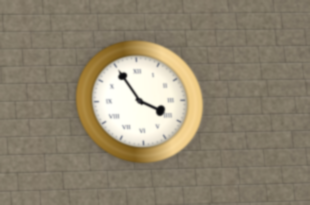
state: 3:55
